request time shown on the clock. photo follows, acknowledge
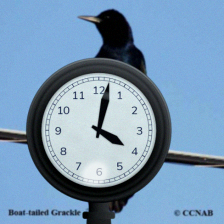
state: 4:02
